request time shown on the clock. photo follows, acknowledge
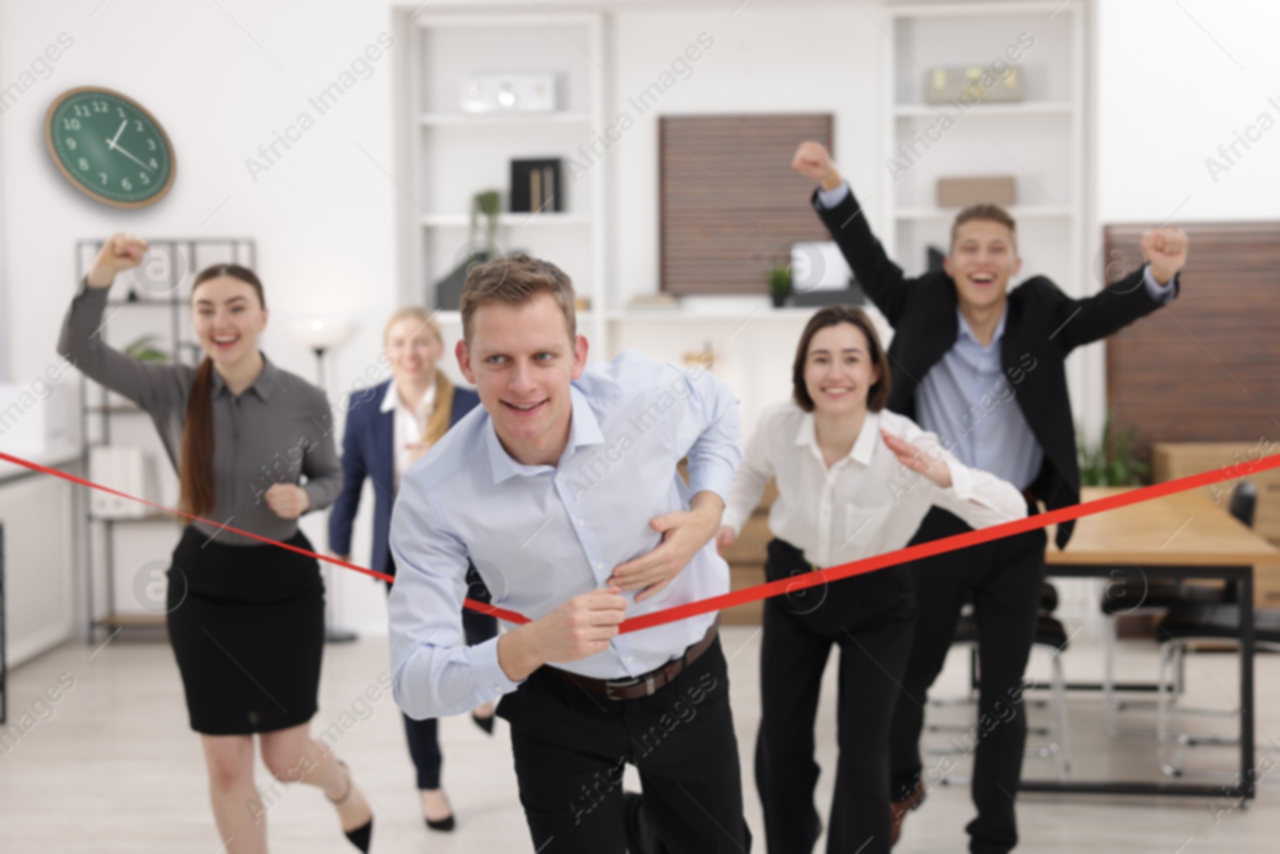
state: 1:22
